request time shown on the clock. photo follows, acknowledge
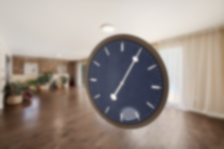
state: 7:05
